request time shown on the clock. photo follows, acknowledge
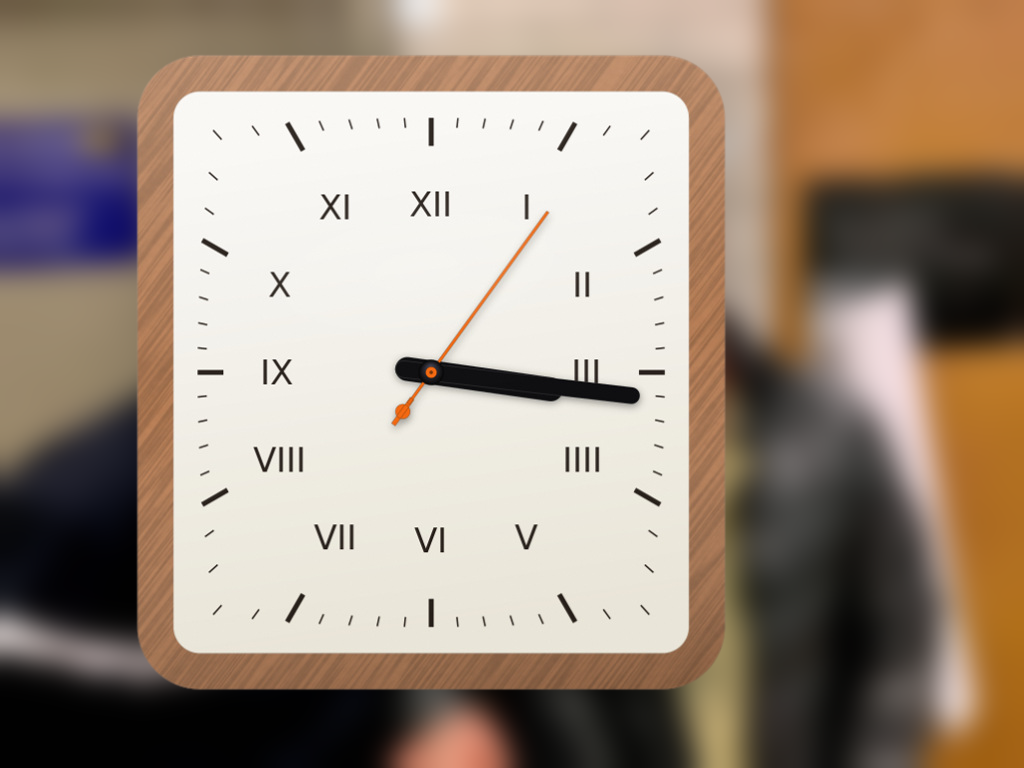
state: 3:16:06
